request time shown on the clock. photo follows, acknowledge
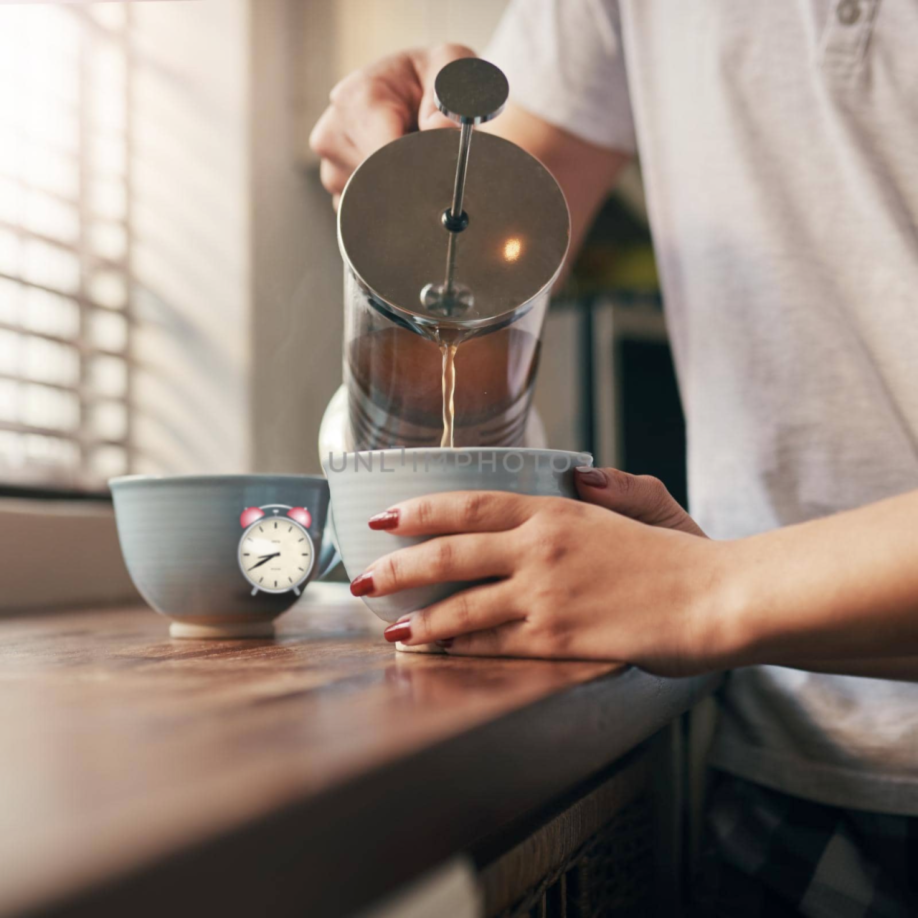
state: 8:40
